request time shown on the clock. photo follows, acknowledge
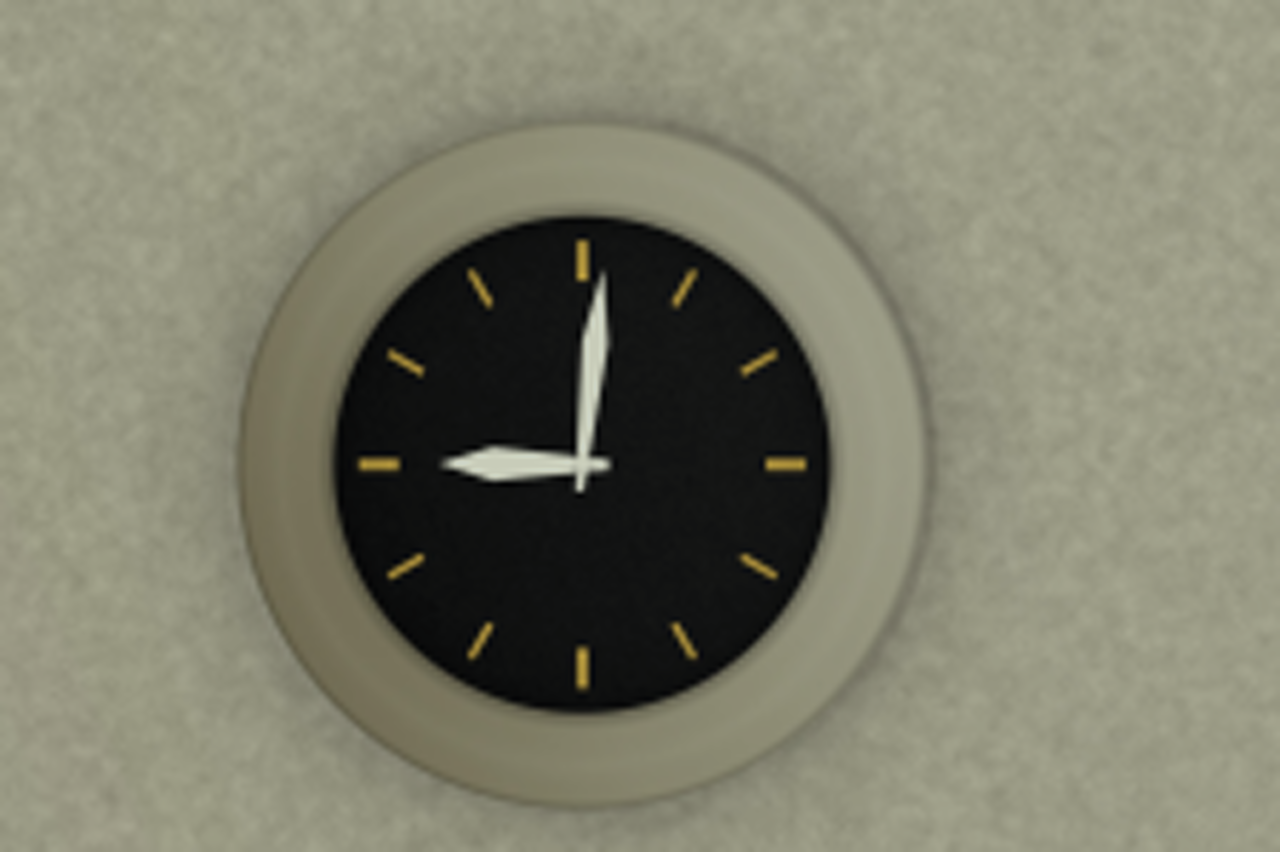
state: 9:01
